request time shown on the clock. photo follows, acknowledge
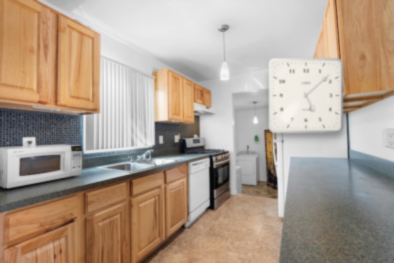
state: 5:08
